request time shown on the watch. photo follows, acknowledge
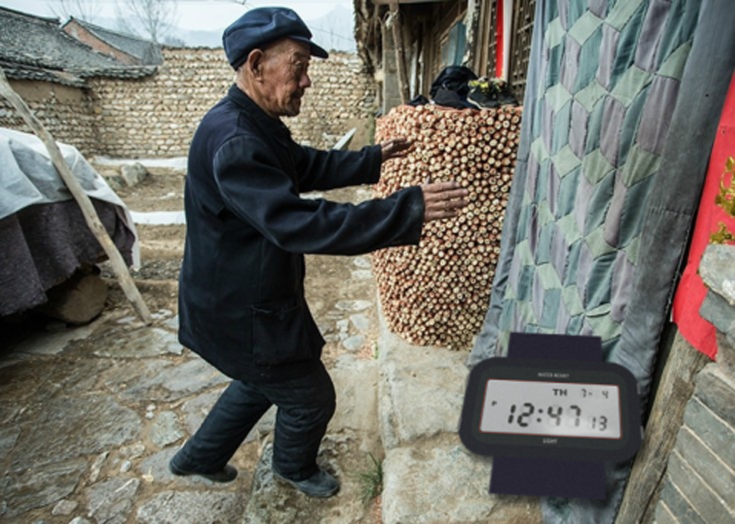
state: 12:47:13
